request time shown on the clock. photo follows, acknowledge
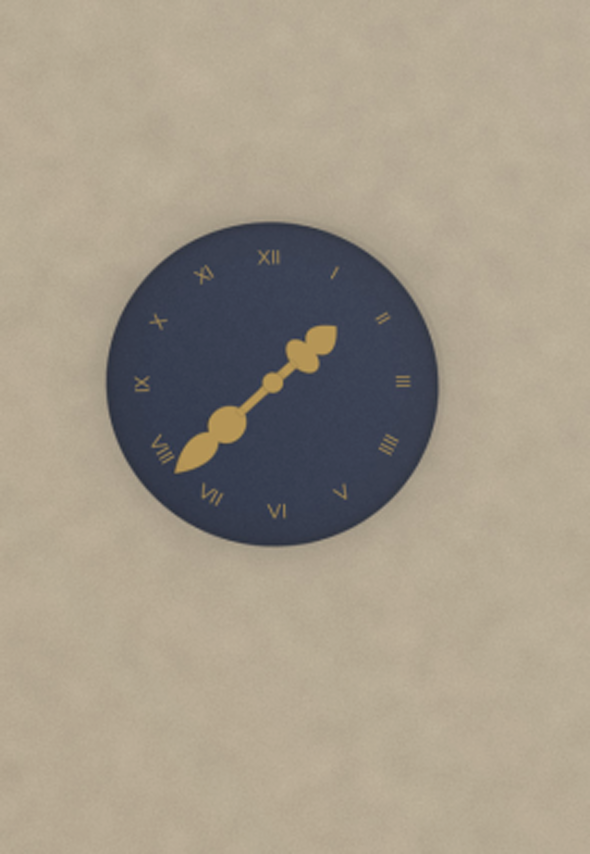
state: 1:38
